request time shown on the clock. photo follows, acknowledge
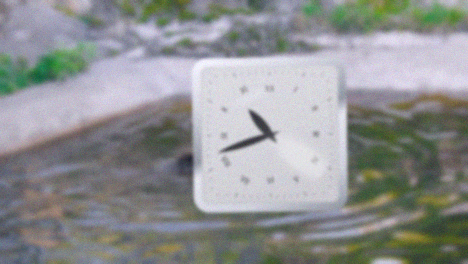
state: 10:42
